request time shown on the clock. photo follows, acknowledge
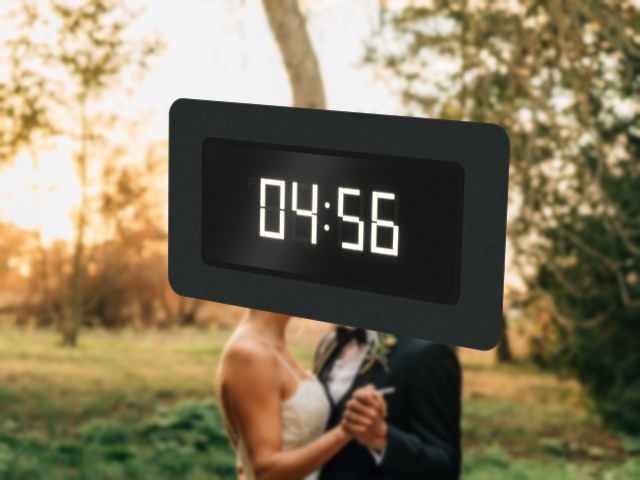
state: 4:56
